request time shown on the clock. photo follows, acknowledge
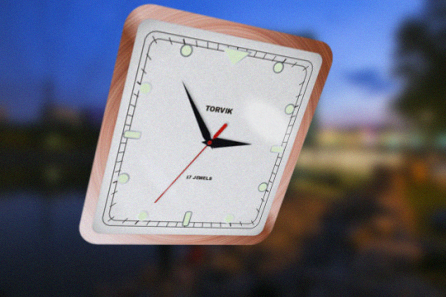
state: 2:53:35
